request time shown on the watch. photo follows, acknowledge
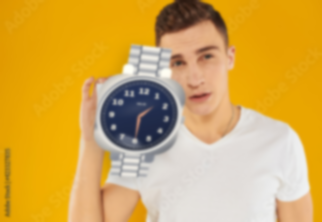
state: 1:30
